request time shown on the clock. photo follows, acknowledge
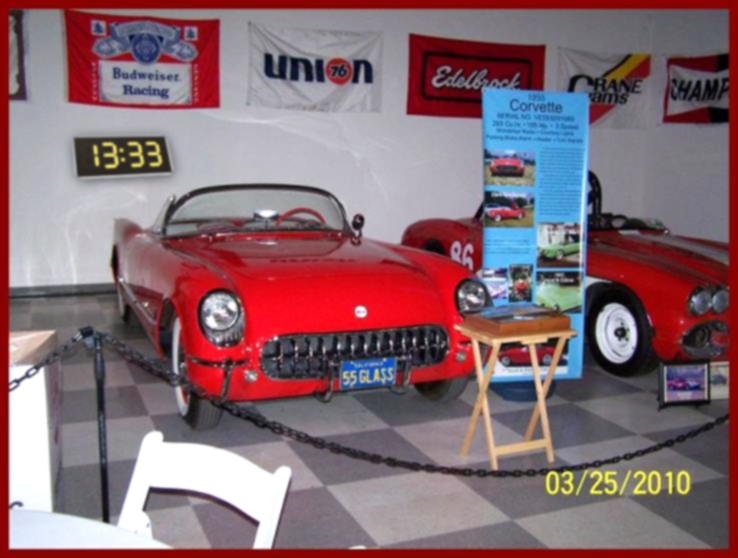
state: 13:33
